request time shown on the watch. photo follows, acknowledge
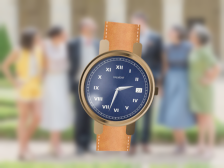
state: 2:33
